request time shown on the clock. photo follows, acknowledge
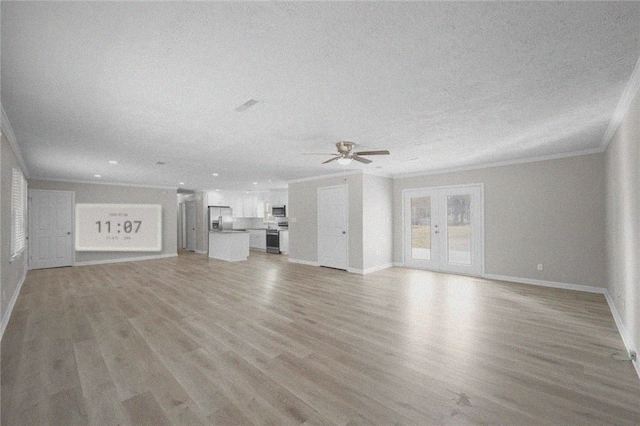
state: 11:07
